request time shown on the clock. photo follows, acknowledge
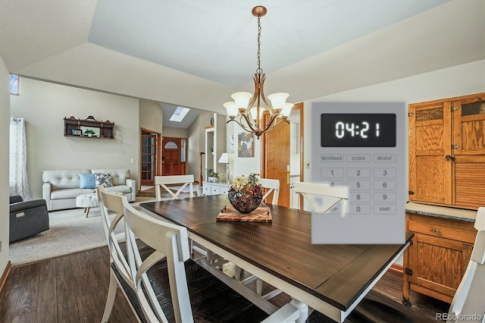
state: 4:21
